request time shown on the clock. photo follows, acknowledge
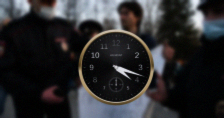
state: 4:18
